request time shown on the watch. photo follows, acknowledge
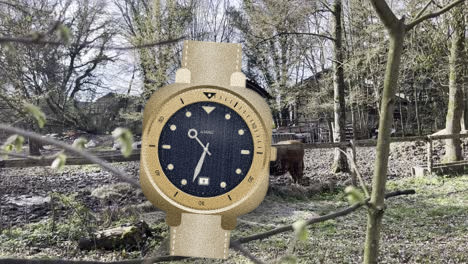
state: 10:33
